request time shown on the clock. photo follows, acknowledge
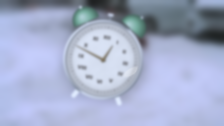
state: 12:48
